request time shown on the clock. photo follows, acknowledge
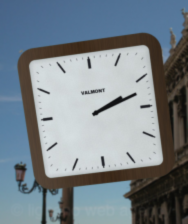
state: 2:12
